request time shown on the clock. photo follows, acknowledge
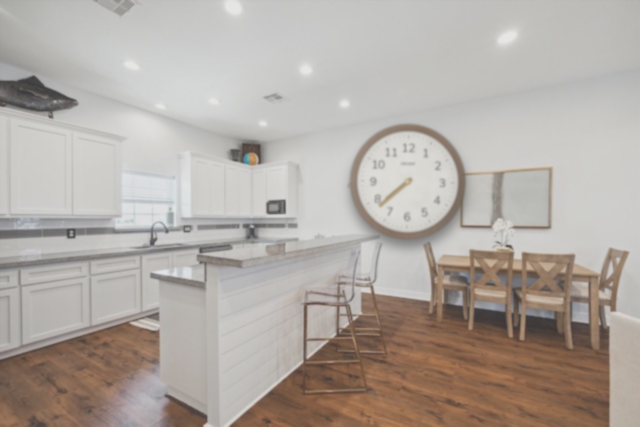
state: 7:38
